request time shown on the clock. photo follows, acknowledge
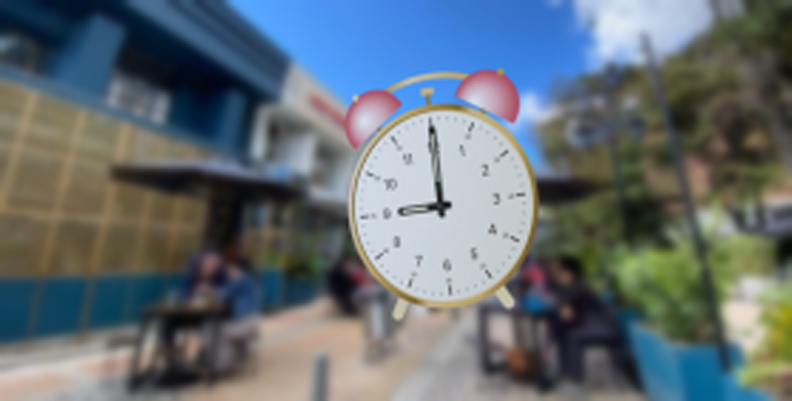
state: 9:00
